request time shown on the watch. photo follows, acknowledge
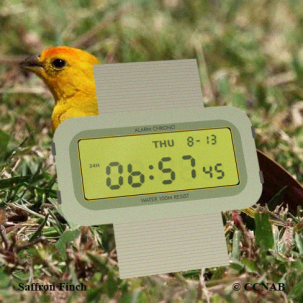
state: 6:57:45
